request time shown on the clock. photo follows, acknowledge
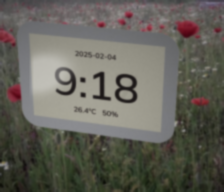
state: 9:18
